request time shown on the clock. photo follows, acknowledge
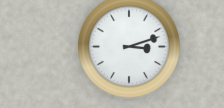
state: 3:12
